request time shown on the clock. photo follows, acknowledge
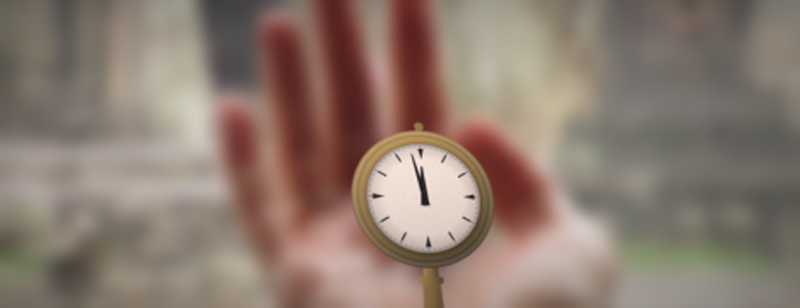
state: 11:58
